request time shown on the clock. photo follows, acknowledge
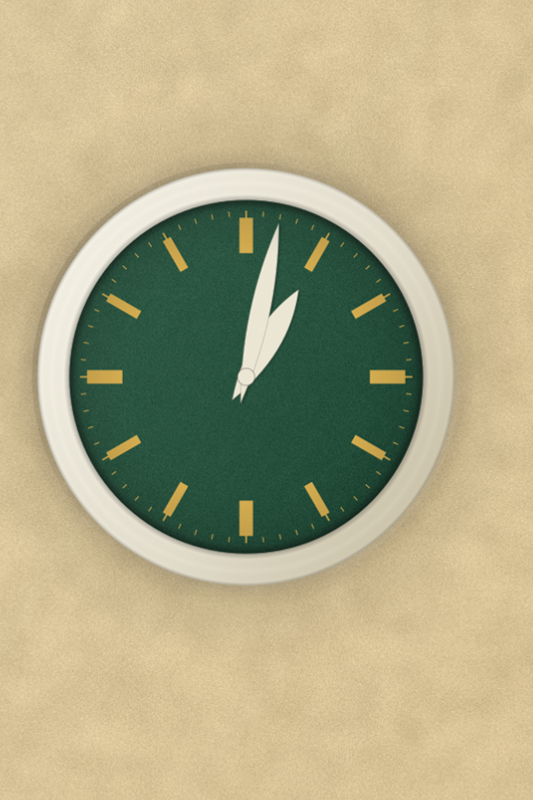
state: 1:02
